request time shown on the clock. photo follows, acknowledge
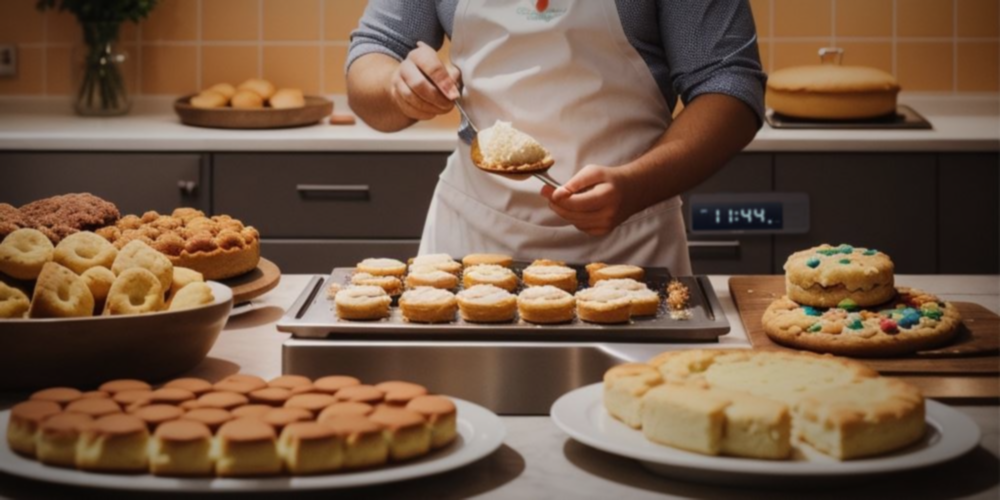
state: 11:44
